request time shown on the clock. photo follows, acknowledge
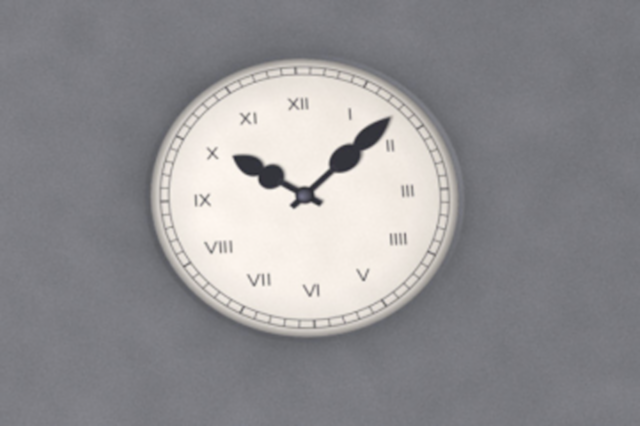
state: 10:08
